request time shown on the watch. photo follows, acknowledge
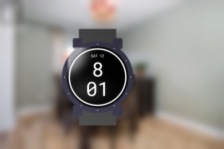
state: 8:01
